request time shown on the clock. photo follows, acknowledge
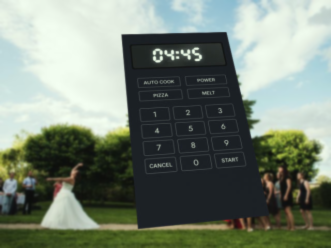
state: 4:45
